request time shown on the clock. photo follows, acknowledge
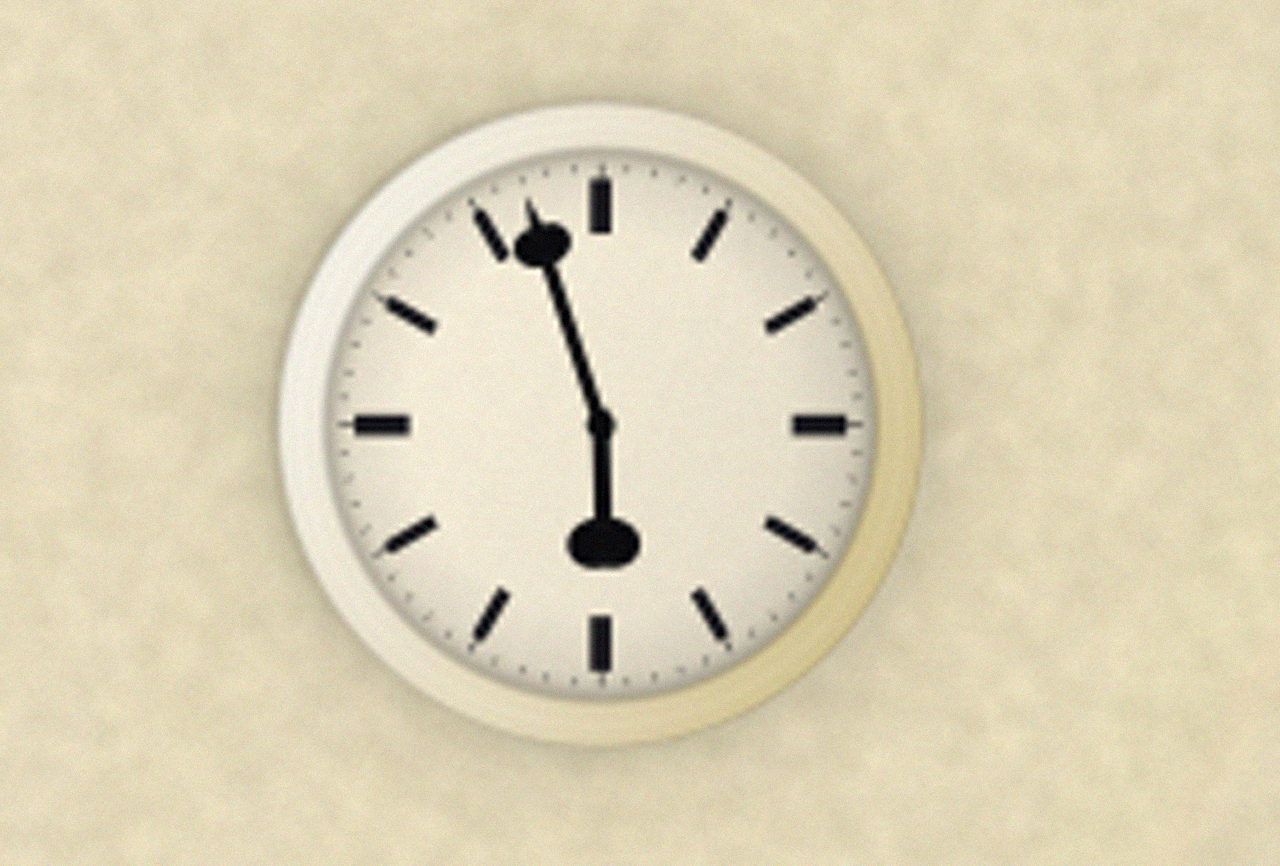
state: 5:57
